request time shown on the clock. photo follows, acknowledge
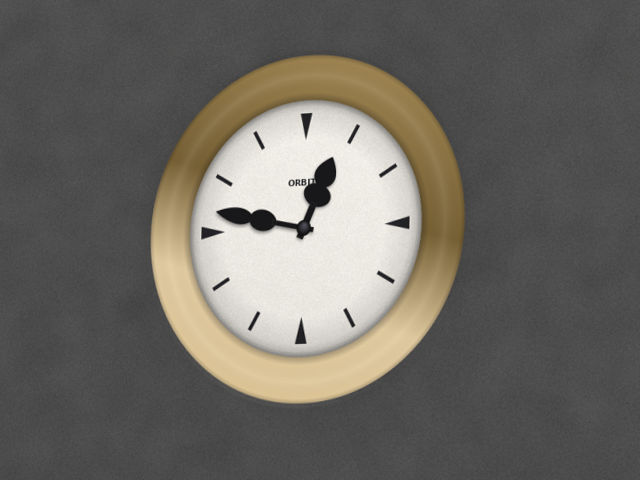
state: 12:47
